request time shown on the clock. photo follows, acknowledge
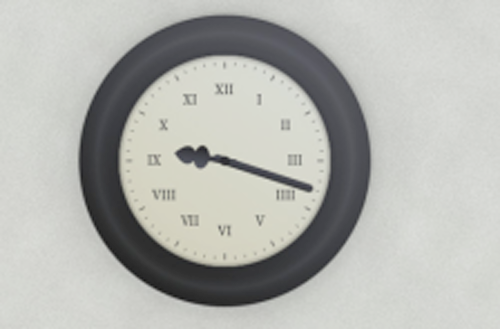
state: 9:18
